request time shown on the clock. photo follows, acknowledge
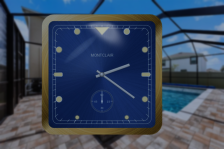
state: 2:21
